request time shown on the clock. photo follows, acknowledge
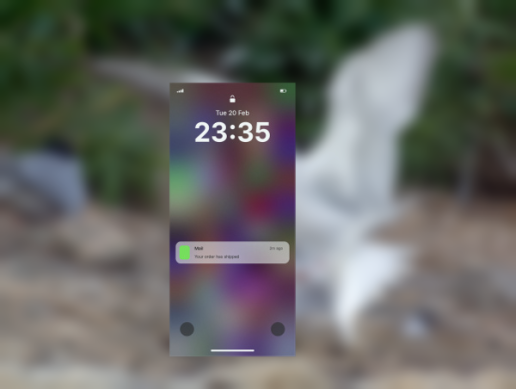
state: 23:35
